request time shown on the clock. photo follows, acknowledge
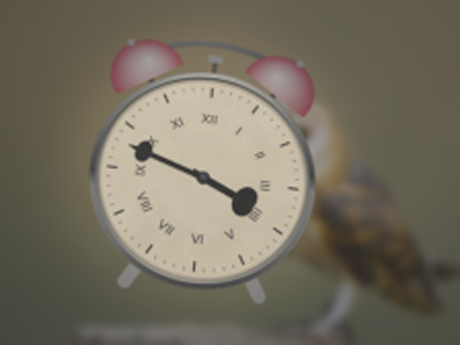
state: 3:48
